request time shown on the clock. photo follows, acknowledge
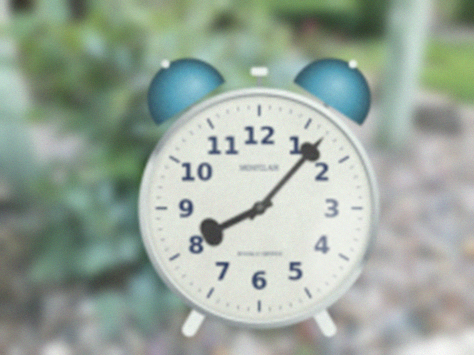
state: 8:07
